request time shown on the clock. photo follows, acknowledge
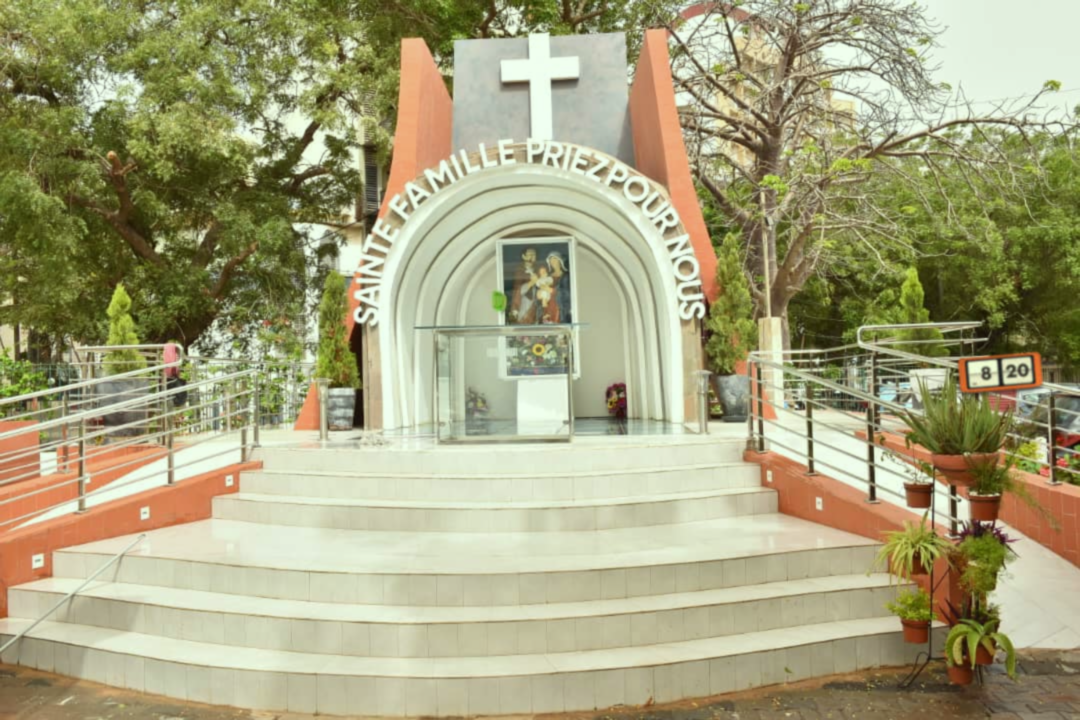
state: 8:20
